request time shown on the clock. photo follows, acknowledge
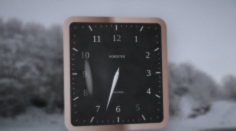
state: 6:33
